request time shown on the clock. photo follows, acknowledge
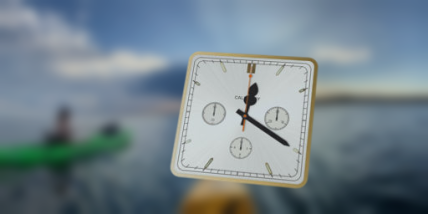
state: 12:20
